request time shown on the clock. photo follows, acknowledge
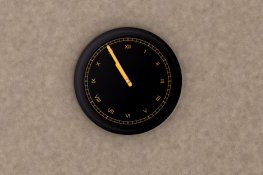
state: 10:55
